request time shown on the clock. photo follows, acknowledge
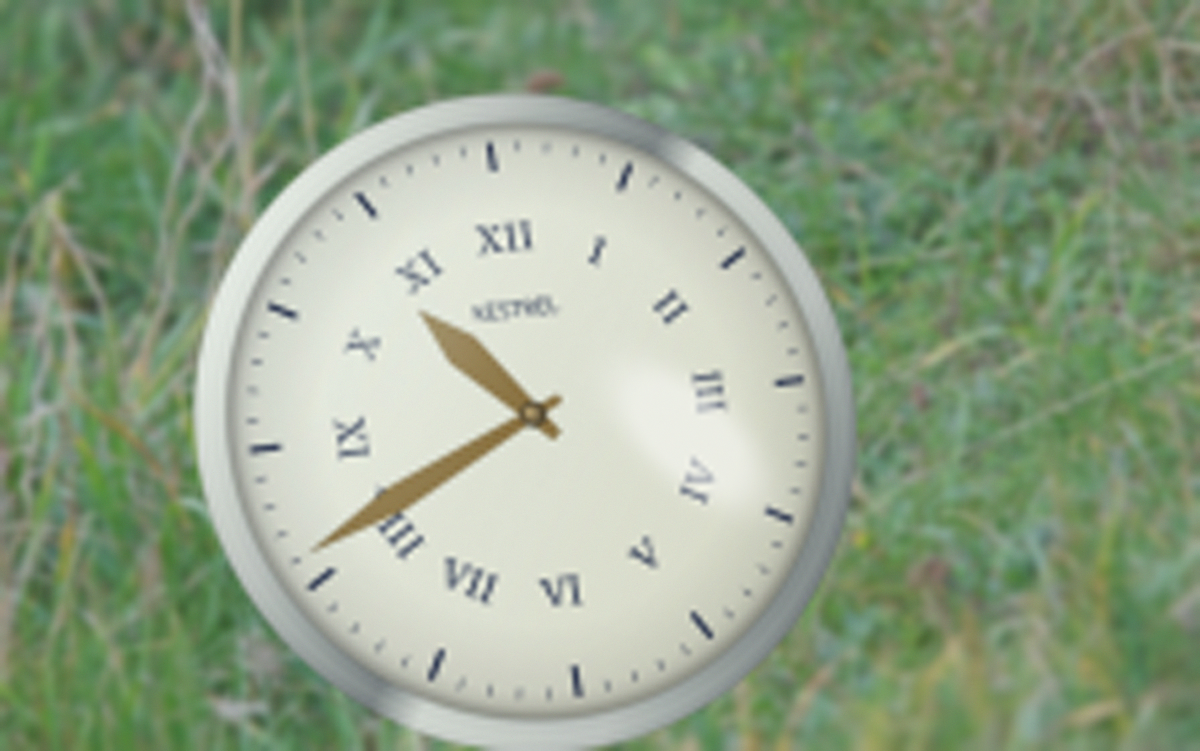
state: 10:41
